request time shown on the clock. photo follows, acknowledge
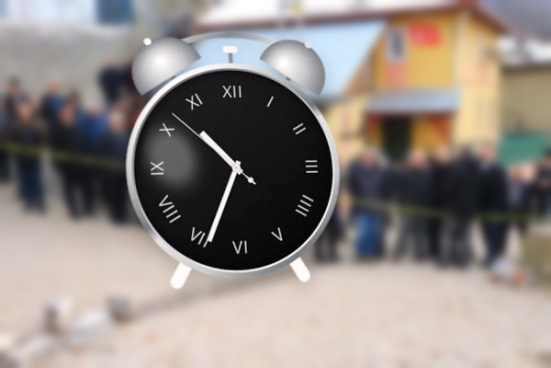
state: 10:33:52
